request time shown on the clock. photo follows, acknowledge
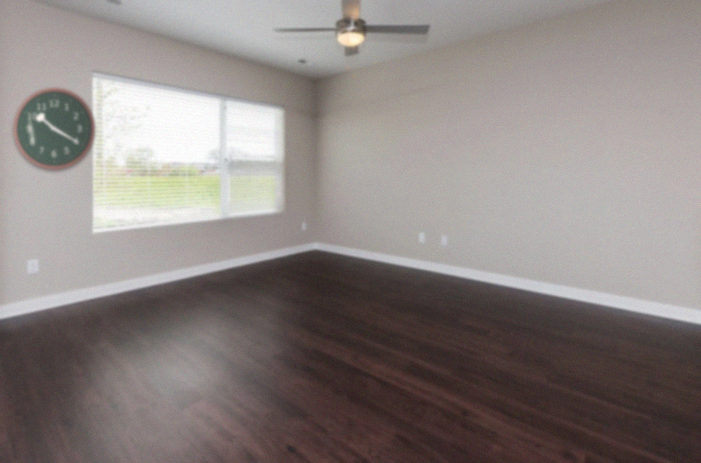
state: 10:20
